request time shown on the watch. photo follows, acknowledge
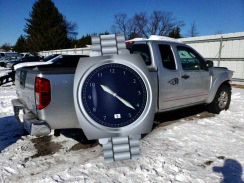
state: 10:22
